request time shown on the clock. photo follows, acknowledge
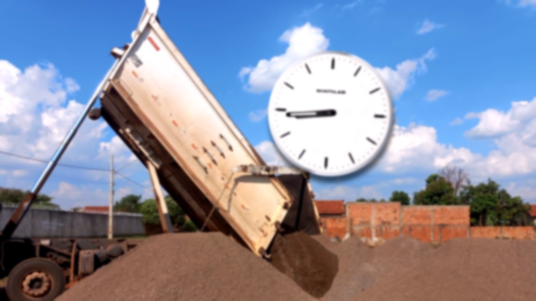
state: 8:44
